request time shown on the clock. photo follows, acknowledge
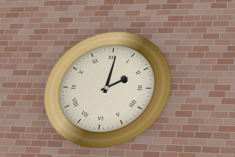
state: 2:01
